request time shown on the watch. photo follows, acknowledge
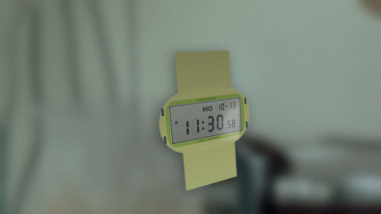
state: 11:30:58
